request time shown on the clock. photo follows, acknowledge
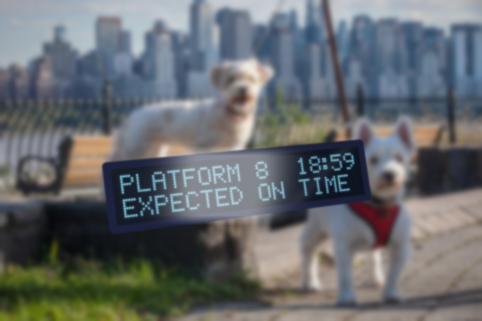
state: 18:59
